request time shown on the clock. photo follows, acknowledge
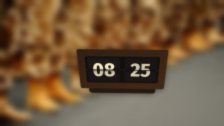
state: 8:25
